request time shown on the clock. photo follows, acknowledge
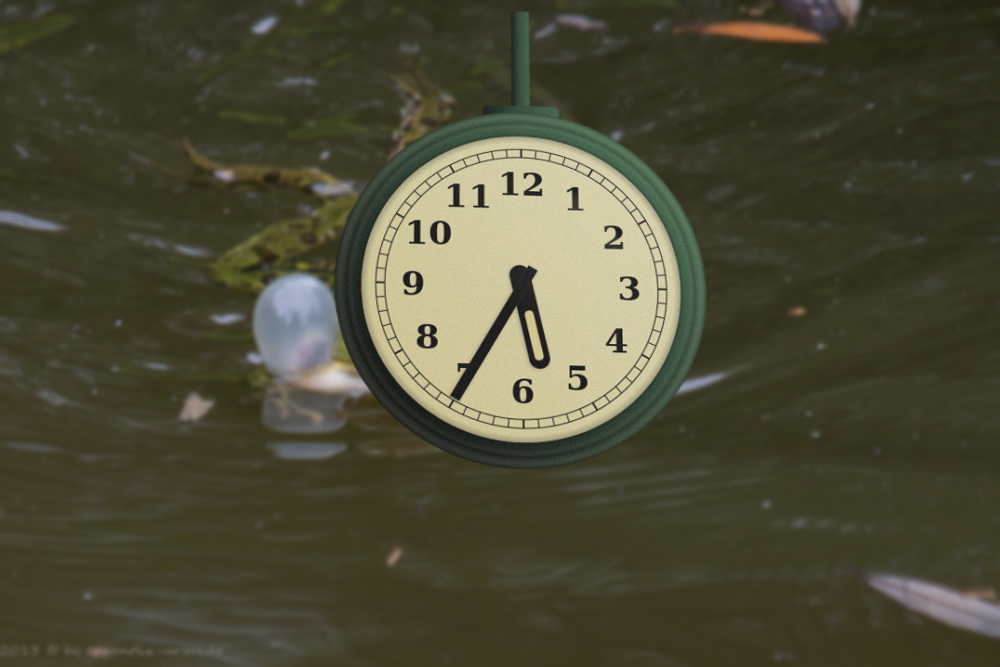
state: 5:35
